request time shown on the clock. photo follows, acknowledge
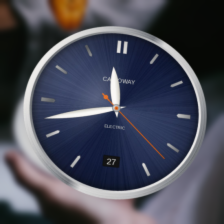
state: 11:42:22
